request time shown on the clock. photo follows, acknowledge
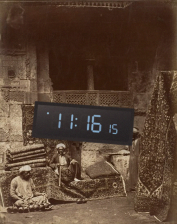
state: 11:16:15
